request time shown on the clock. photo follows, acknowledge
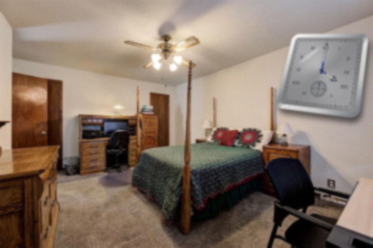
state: 4:00
